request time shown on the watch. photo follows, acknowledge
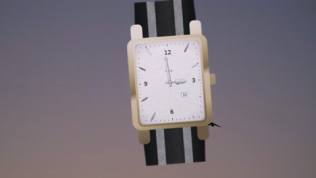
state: 2:59
